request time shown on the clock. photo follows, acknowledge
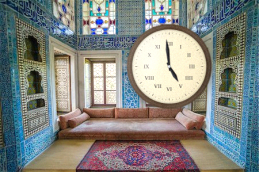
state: 4:59
